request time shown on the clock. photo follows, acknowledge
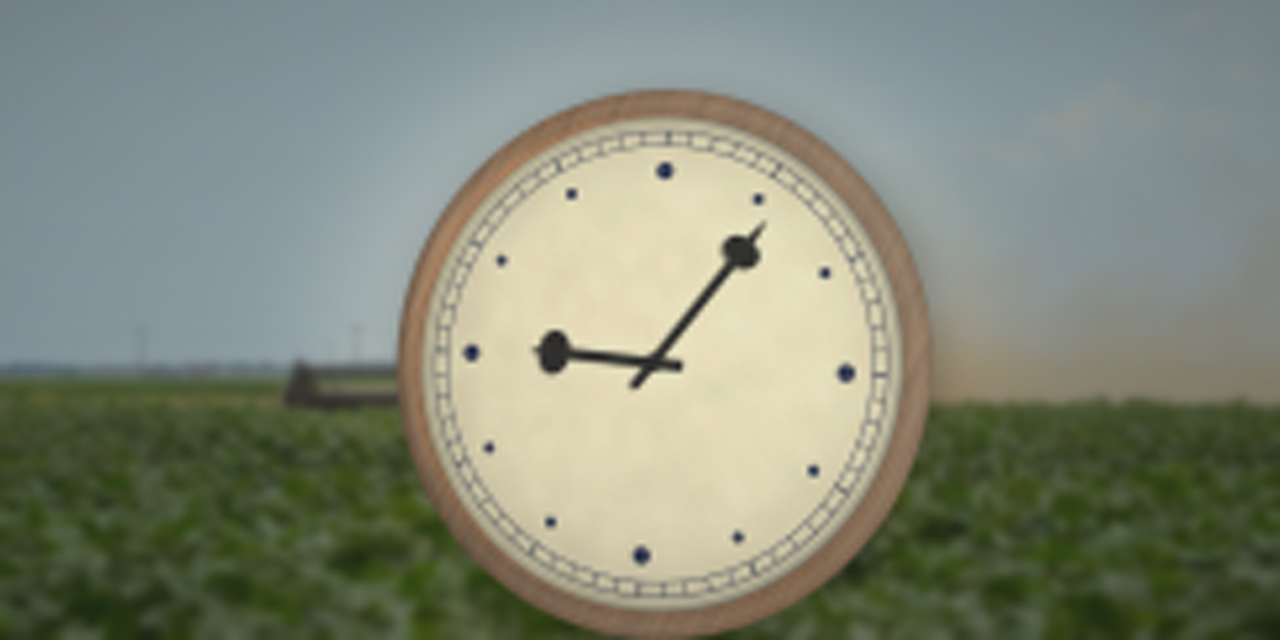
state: 9:06
